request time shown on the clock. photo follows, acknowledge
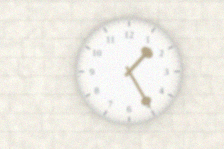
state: 1:25
